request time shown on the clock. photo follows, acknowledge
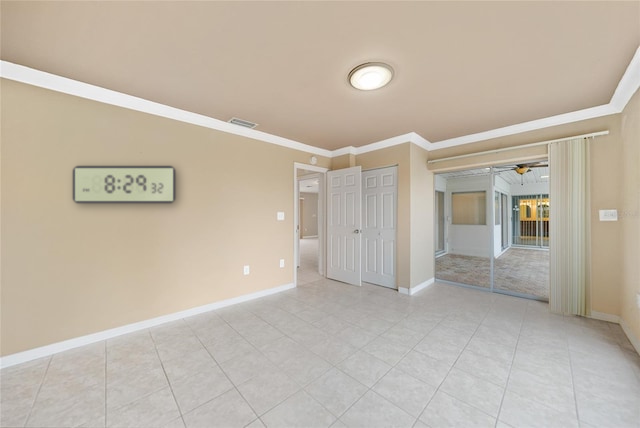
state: 8:29:32
